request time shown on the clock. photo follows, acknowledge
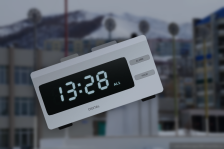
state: 13:28
